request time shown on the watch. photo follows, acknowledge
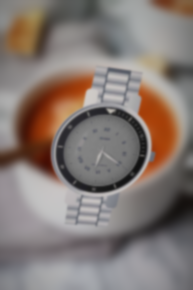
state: 6:20
